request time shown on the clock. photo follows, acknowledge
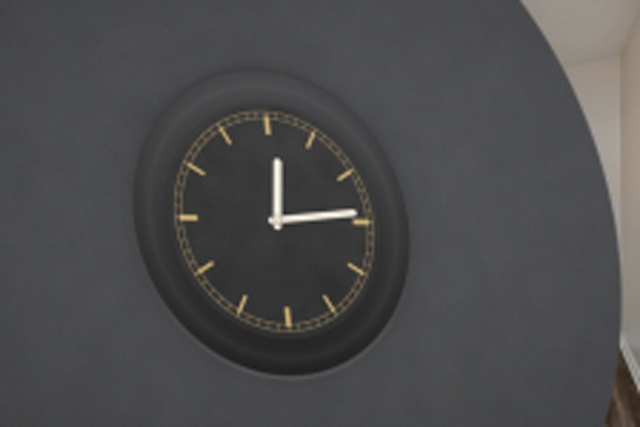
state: 12:14
